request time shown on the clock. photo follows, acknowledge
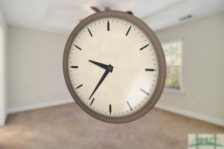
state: 9:36
